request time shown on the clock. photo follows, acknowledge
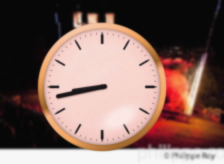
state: 8:43
